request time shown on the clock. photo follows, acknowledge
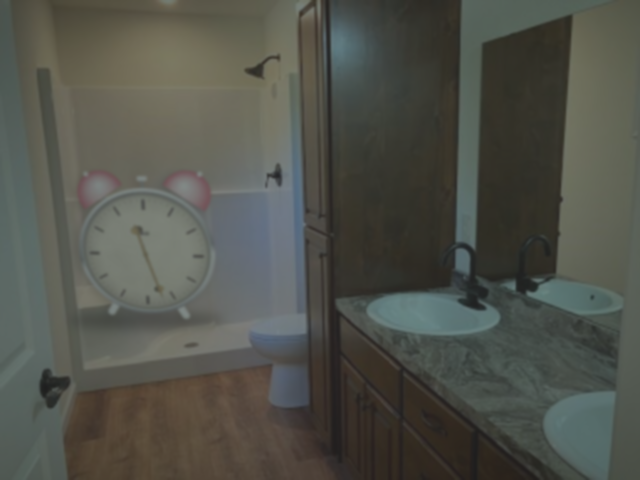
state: 11:27
